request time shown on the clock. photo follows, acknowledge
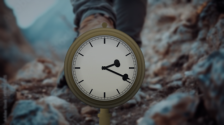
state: 2:19
